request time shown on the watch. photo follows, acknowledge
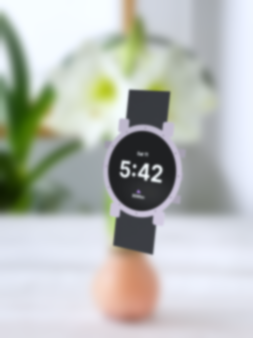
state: 5:42
